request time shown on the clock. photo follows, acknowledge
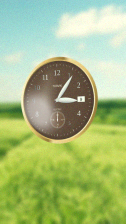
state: 3:06
